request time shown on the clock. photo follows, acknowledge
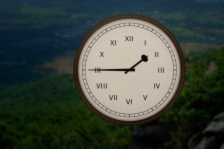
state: 1:45
